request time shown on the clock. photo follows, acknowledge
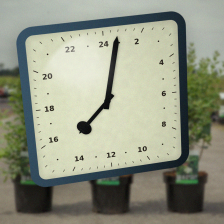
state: 15:02
